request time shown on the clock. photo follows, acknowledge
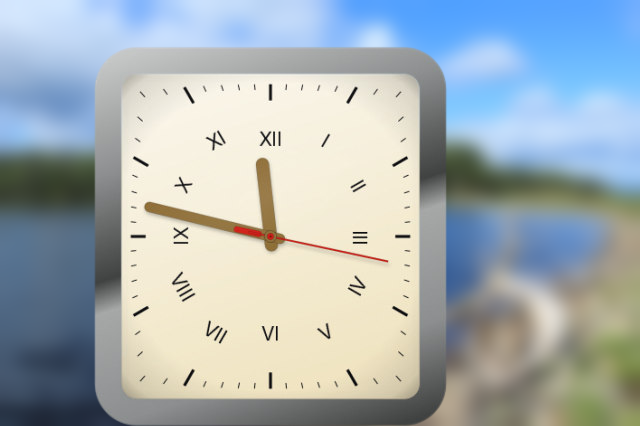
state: 11:47:17
